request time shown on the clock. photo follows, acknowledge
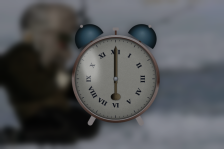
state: 6:00
